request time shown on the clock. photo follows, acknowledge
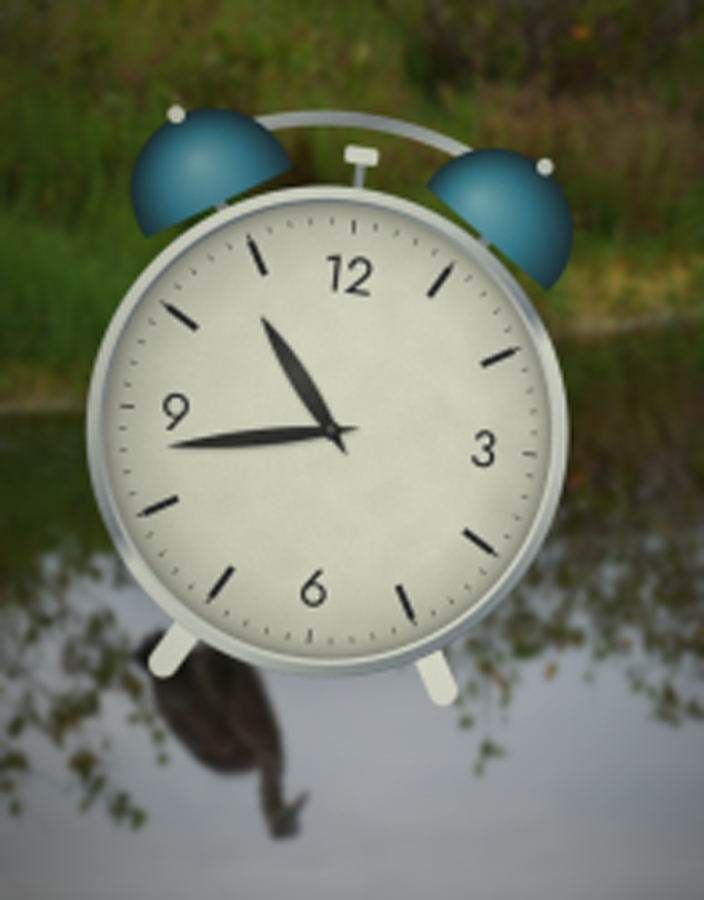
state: 10:43
